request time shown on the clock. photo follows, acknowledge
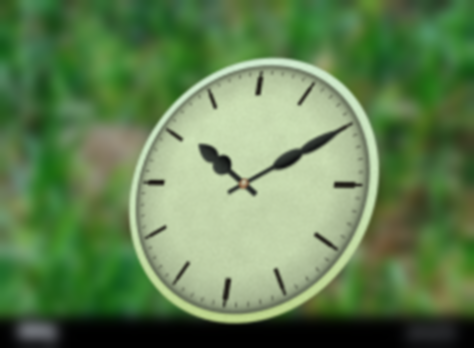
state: 10:10
